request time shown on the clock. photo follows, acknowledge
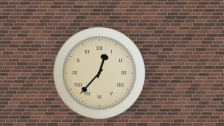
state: 12:37
